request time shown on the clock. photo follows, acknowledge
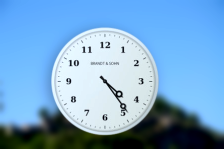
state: 4:24
